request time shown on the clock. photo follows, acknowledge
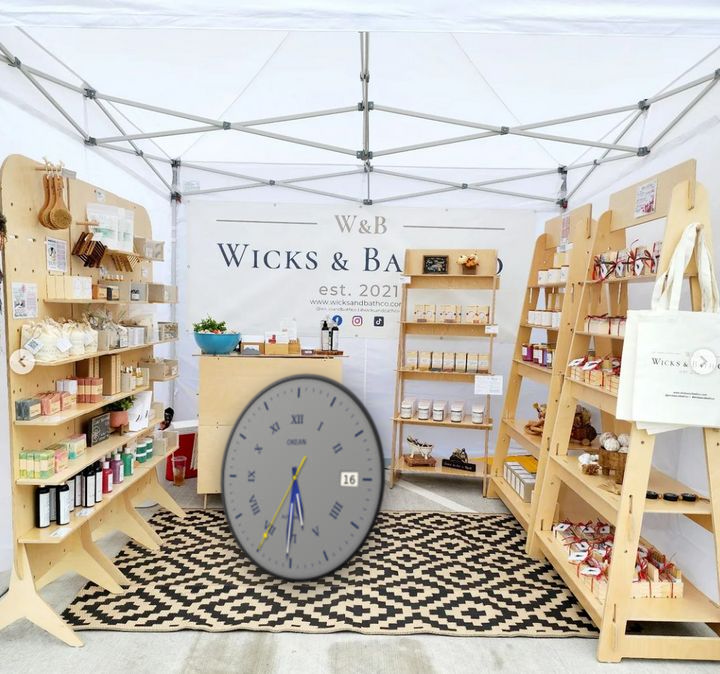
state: 5:30:35
